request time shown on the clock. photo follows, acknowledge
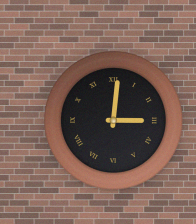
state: 3:01
